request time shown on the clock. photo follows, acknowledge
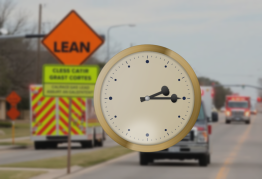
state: 2:15
